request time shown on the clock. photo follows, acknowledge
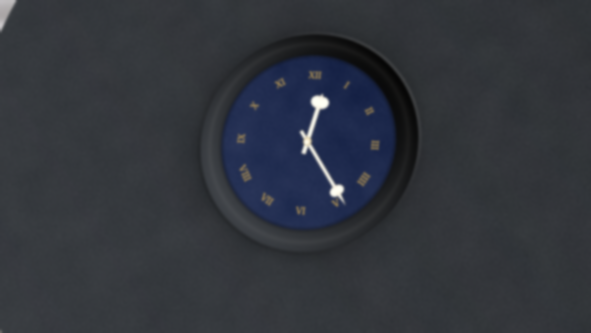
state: 12:24
